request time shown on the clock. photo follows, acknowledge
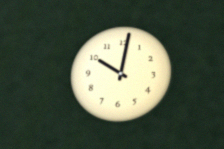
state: 10:01
